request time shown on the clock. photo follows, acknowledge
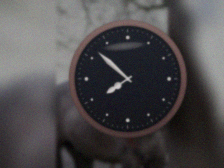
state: 7:52
